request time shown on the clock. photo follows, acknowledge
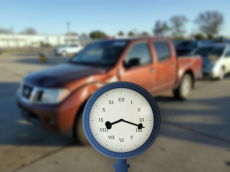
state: 8:18
